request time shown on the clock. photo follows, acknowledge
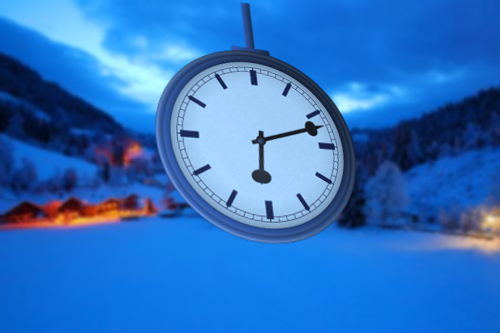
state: 6:12
